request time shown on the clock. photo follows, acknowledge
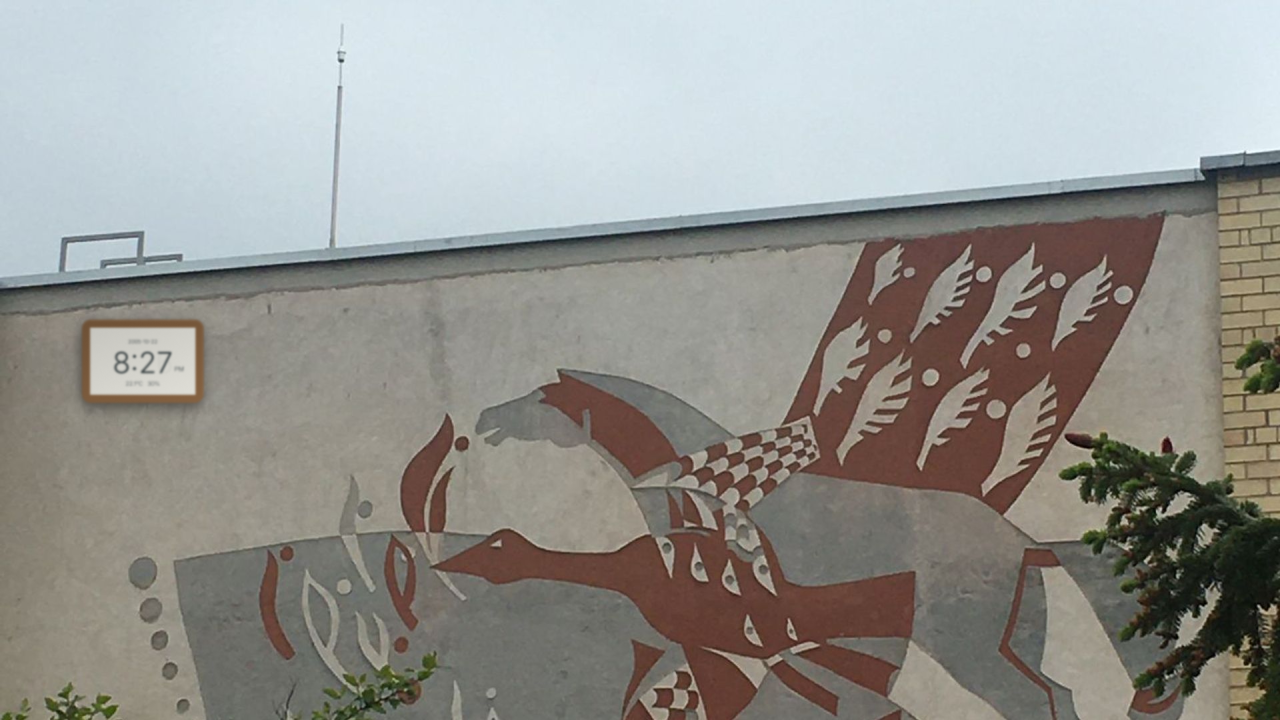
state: 8:27
